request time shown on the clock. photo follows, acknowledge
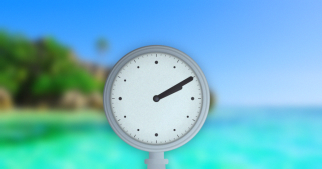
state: 2:10
